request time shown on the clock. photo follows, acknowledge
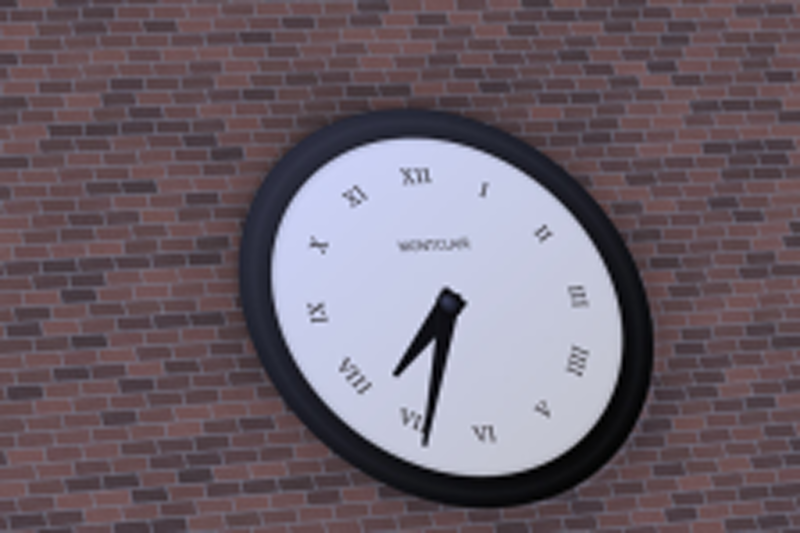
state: 7:34
